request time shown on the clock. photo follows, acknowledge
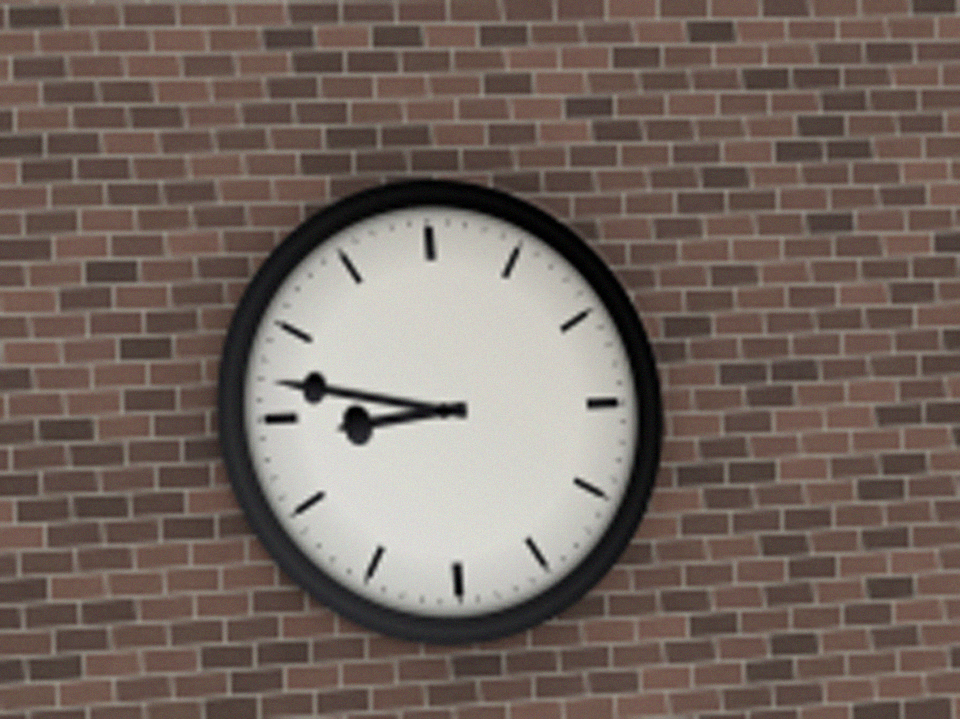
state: 8:47
